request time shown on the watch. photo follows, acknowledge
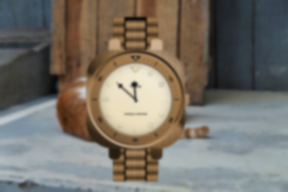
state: 11:52
